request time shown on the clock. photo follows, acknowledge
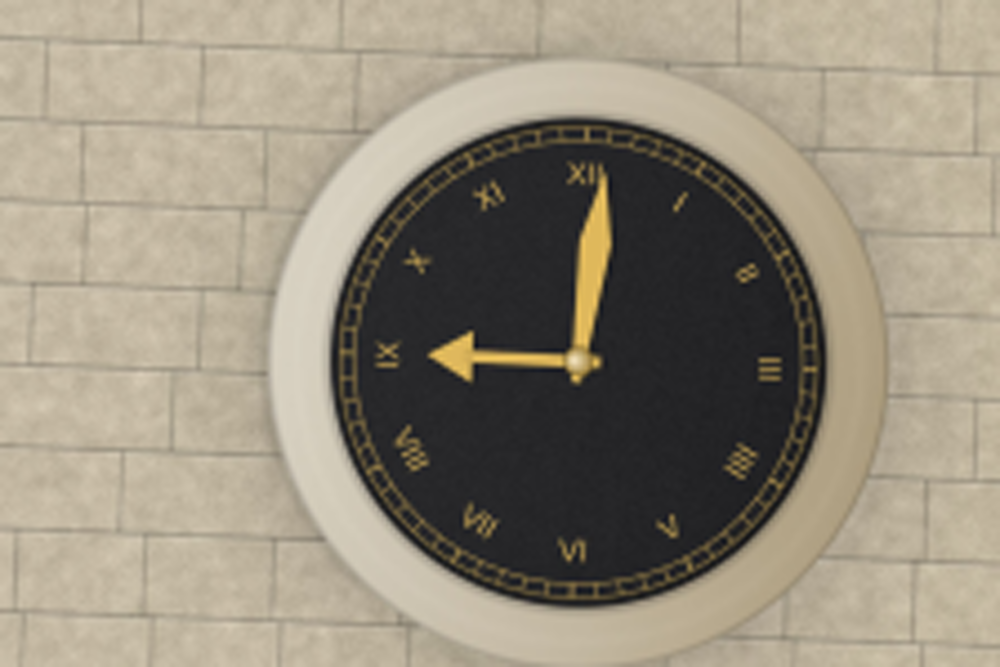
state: 9:01
